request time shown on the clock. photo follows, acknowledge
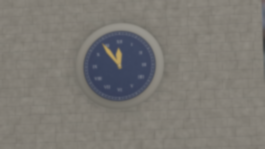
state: 11:54
